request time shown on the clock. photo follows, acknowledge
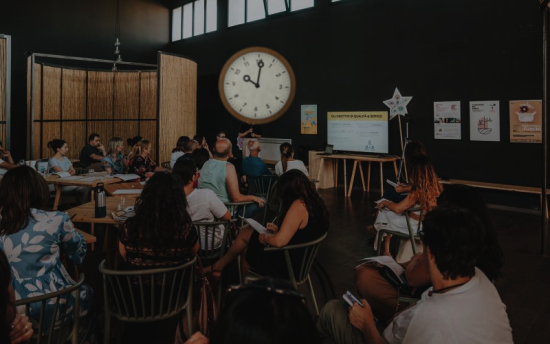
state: 10:01
